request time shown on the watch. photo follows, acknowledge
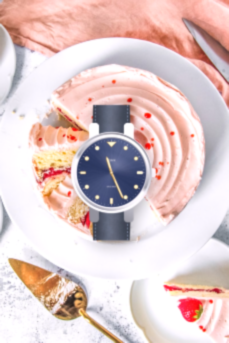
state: 11:26
